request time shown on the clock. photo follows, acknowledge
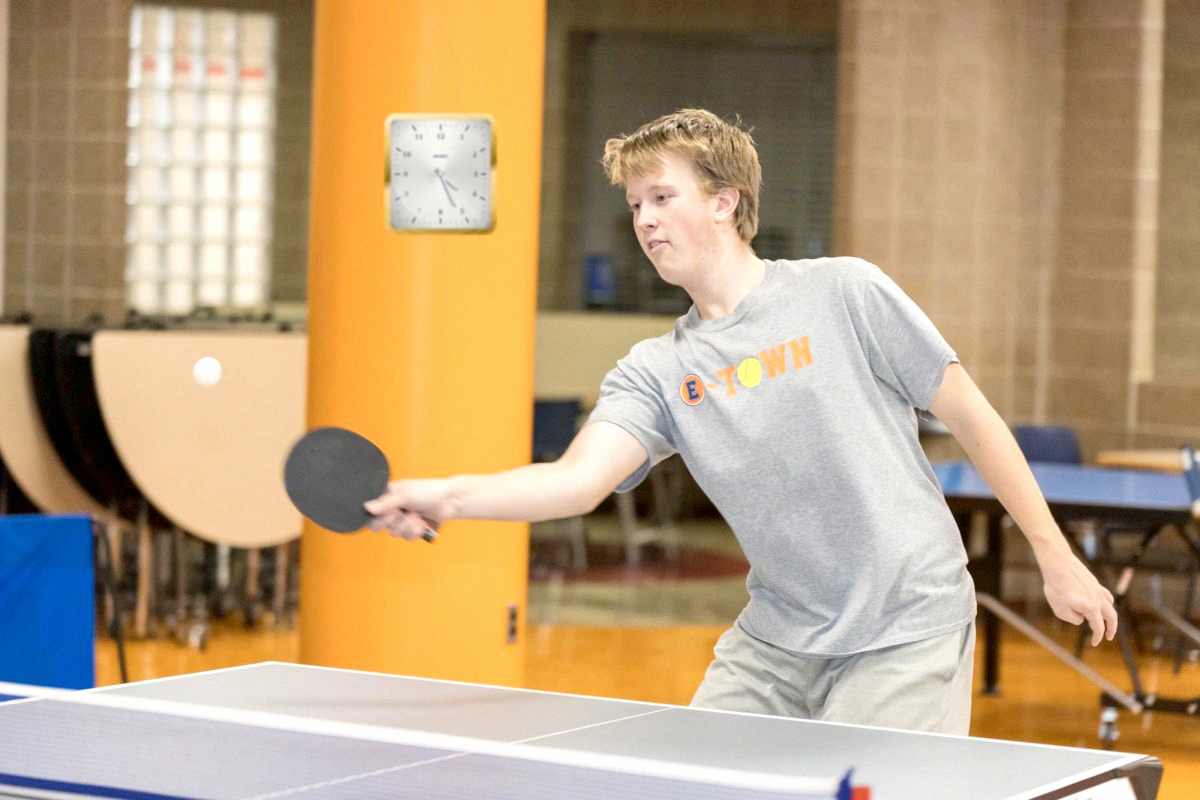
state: 4:26
